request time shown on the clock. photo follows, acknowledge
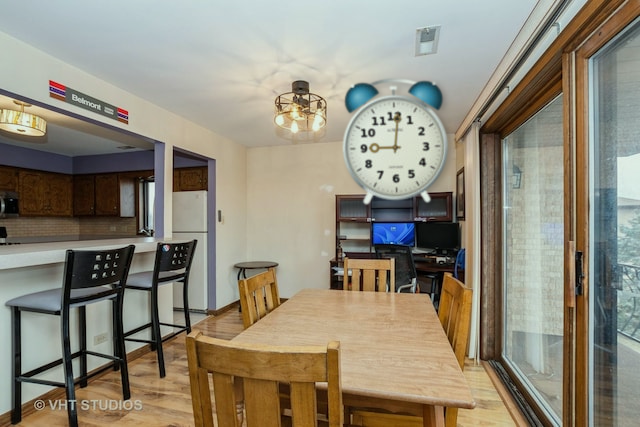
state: 9:01
